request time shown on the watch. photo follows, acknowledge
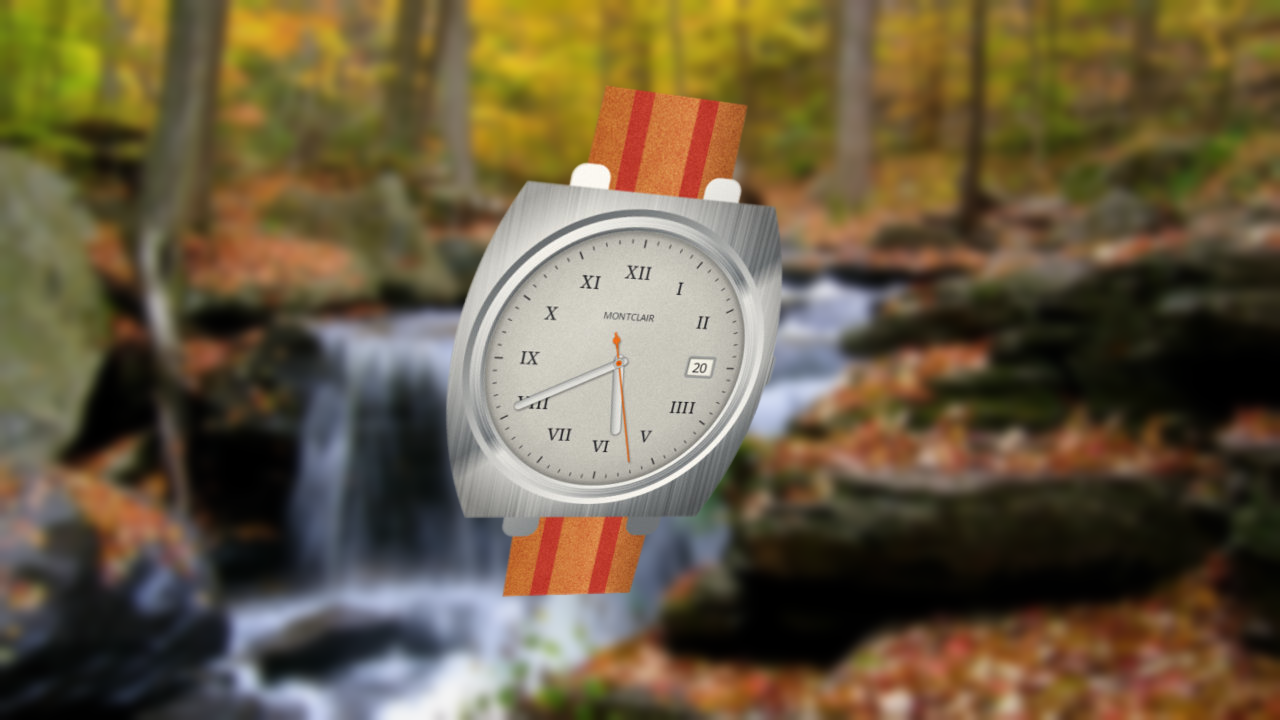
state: 5:40:27
